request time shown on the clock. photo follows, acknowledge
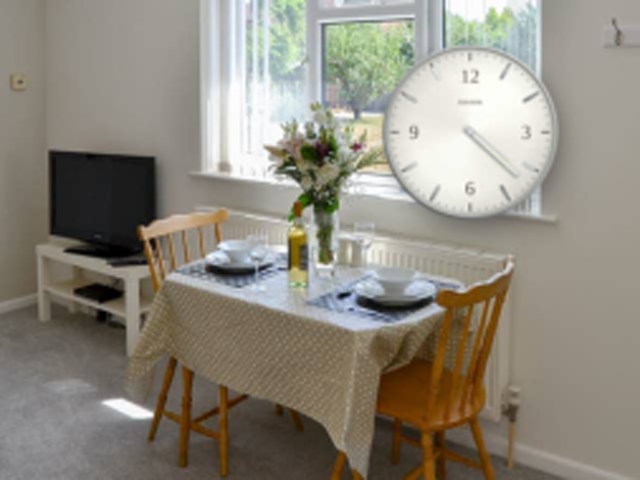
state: 4:22
